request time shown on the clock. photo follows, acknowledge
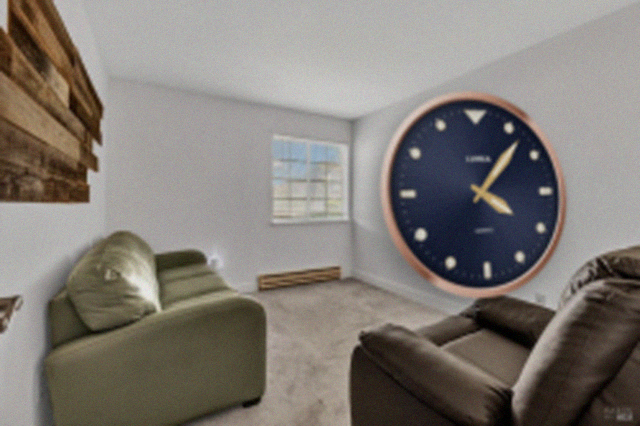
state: 4:07
